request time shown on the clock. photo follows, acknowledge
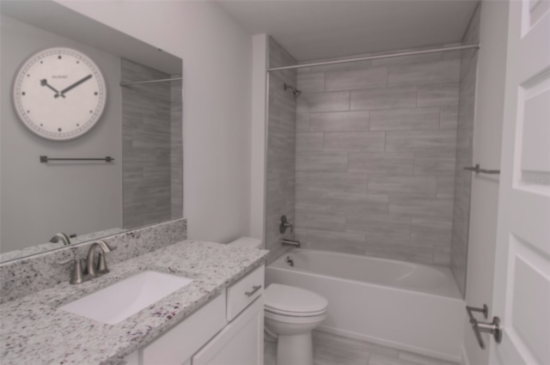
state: 10:10
